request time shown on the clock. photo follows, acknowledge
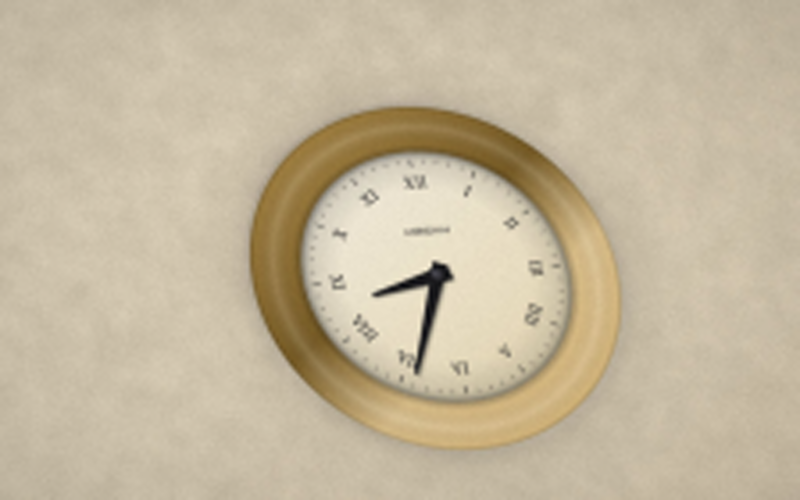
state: 8:34
